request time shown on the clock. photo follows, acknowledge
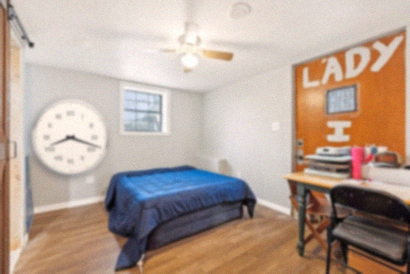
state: 8:18
